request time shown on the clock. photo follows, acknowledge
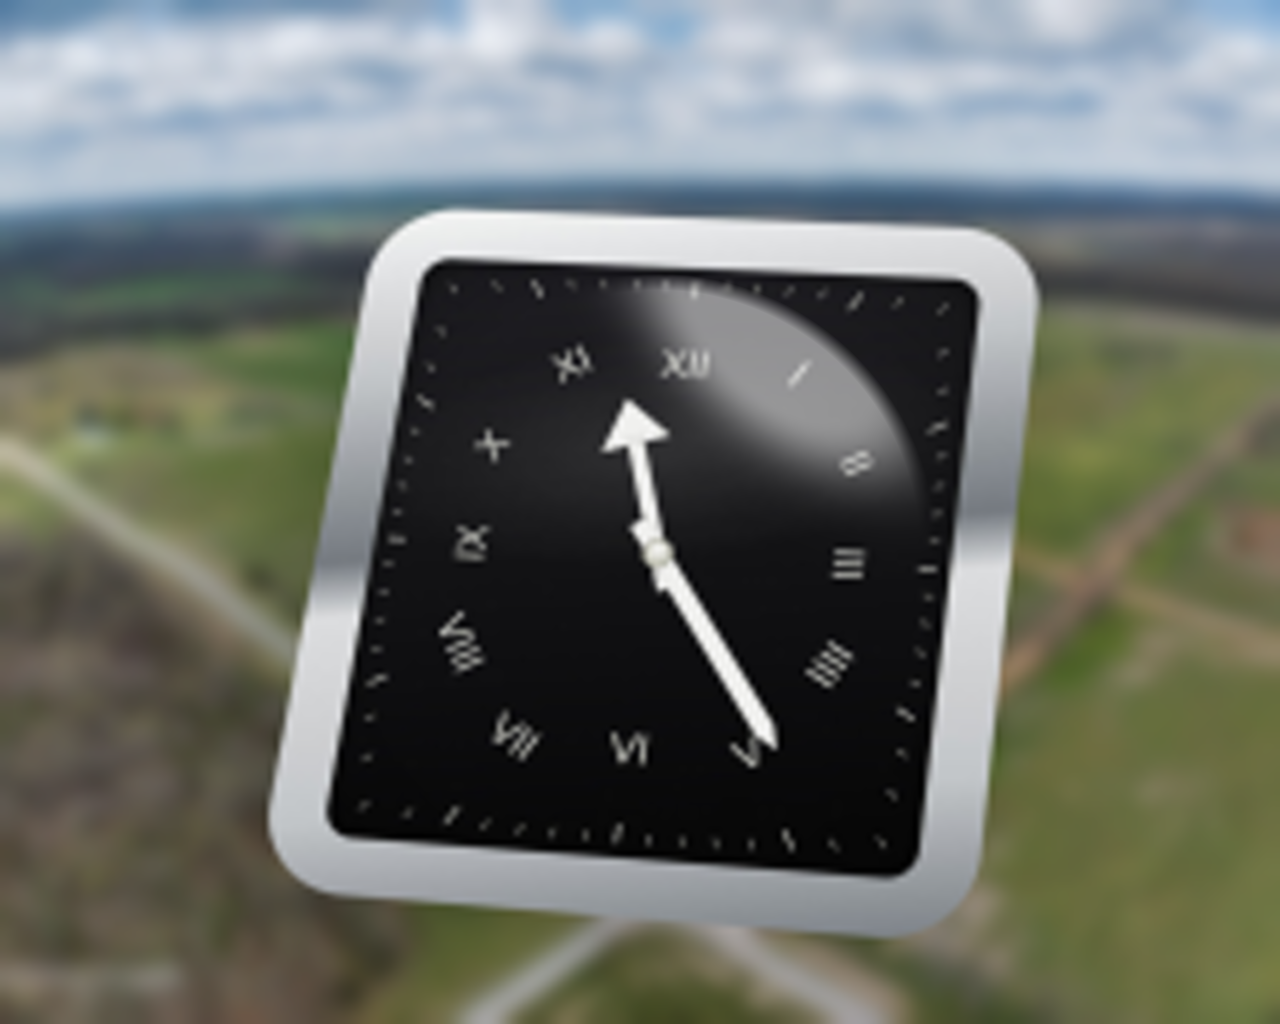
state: 11:24
